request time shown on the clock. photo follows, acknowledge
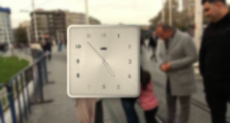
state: 4:53
